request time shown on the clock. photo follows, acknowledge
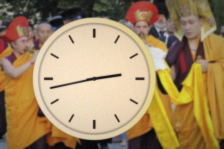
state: 2:43
